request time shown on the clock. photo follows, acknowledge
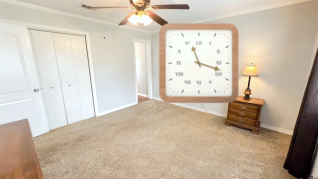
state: 11:18
